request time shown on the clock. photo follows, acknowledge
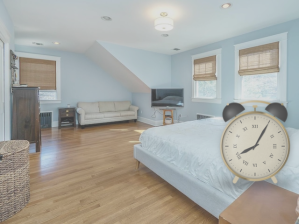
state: 8:05
